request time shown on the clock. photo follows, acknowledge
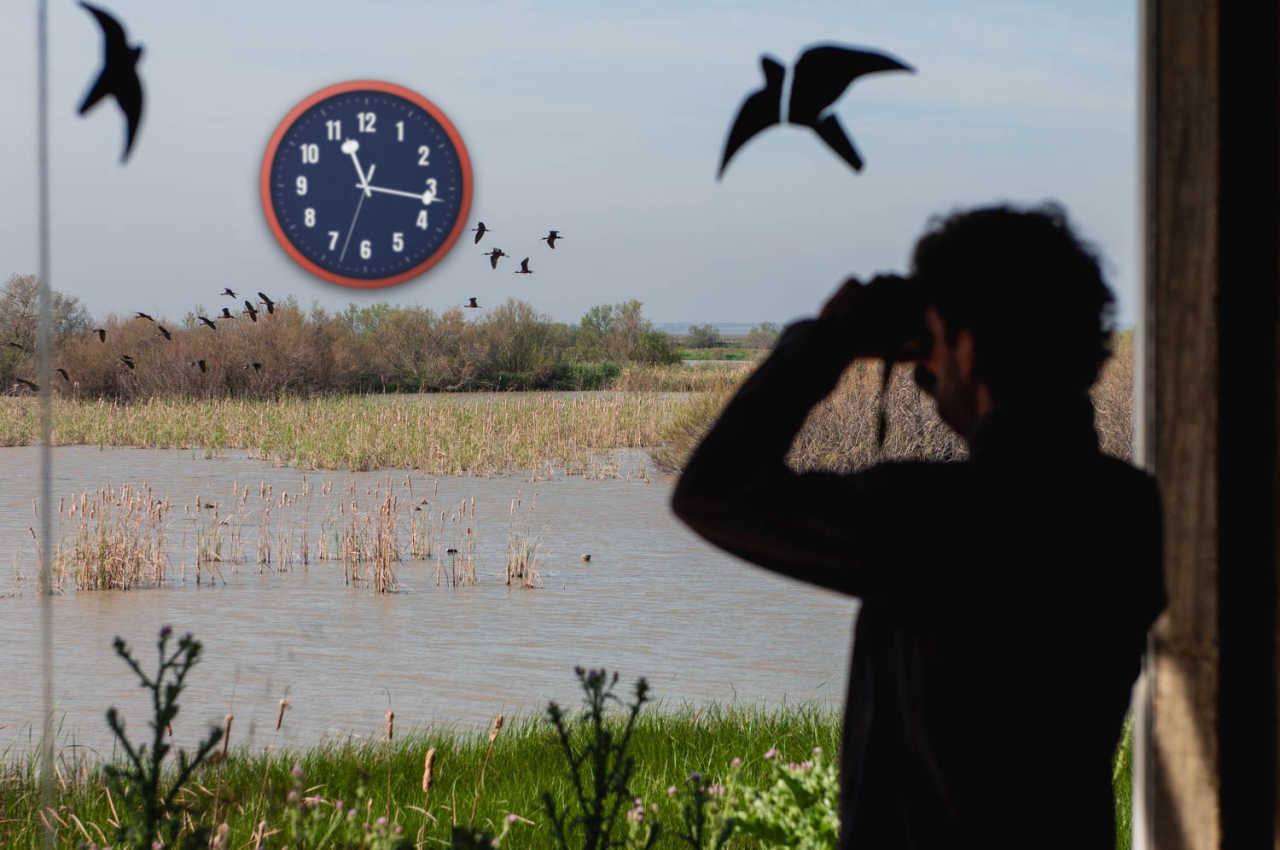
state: 11:16:33
